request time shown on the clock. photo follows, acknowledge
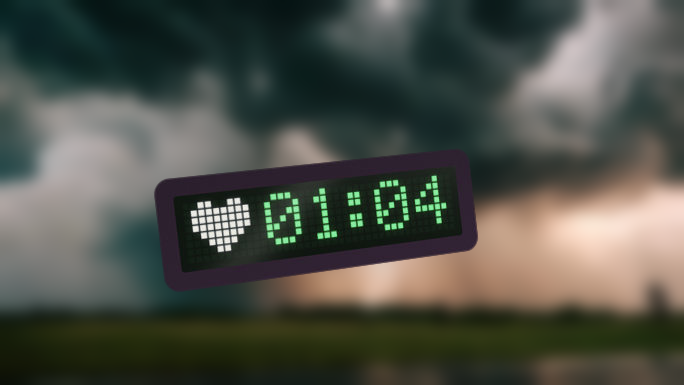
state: 1:04
